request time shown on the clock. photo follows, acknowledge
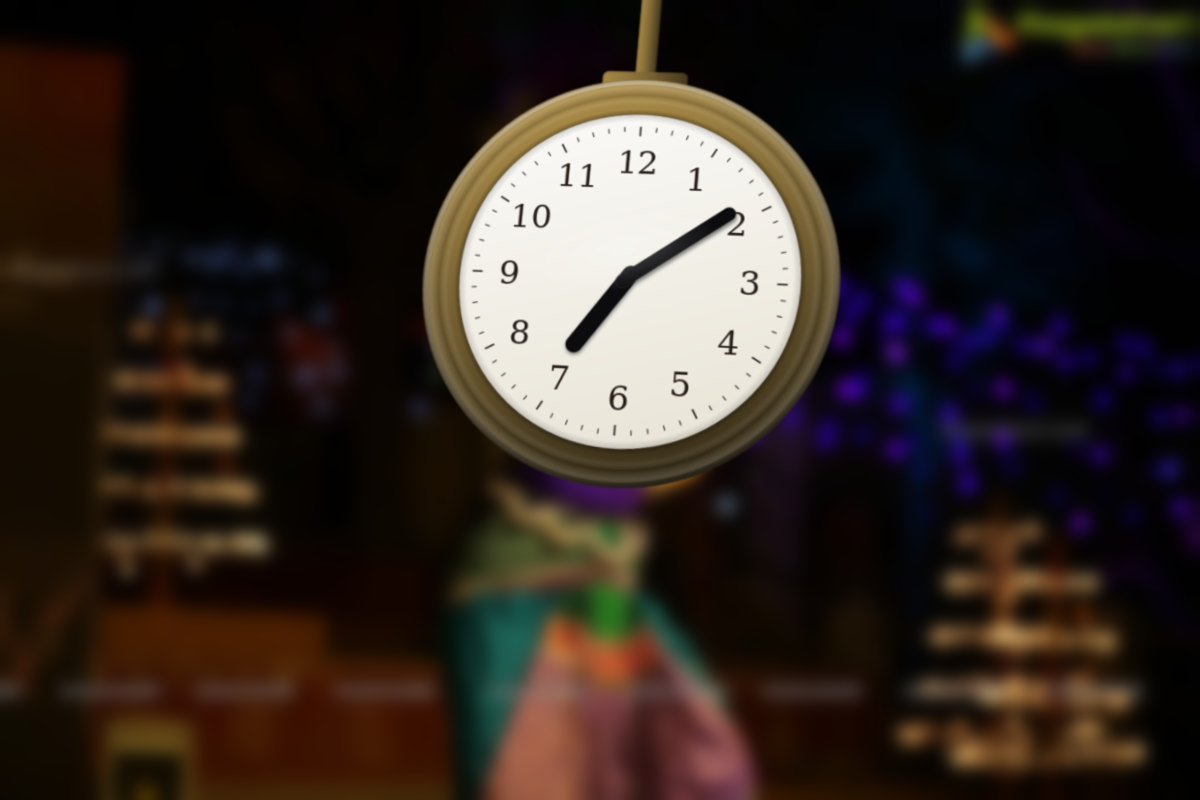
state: 7:09
